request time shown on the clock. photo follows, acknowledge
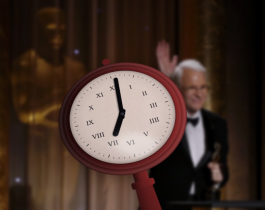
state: 7:01
